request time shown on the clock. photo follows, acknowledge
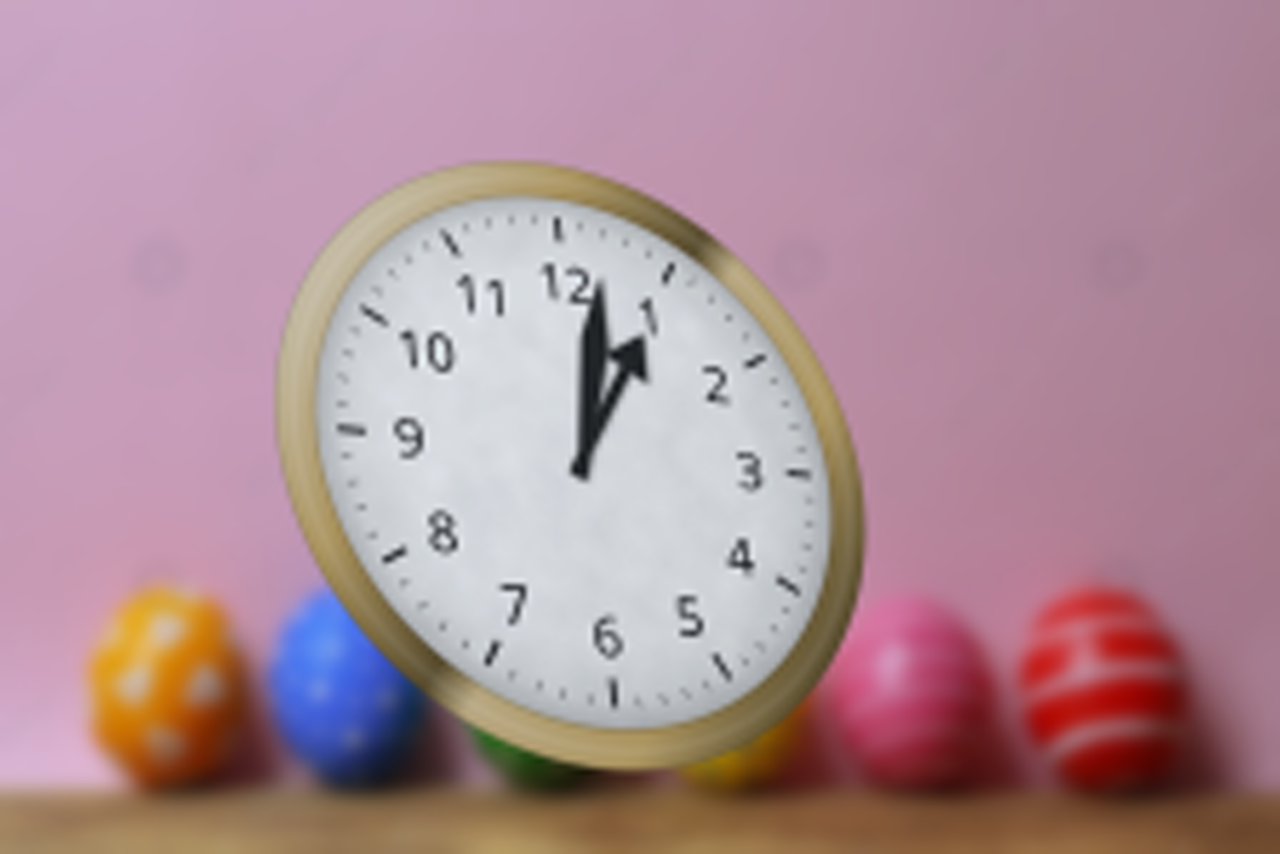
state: 1:02
